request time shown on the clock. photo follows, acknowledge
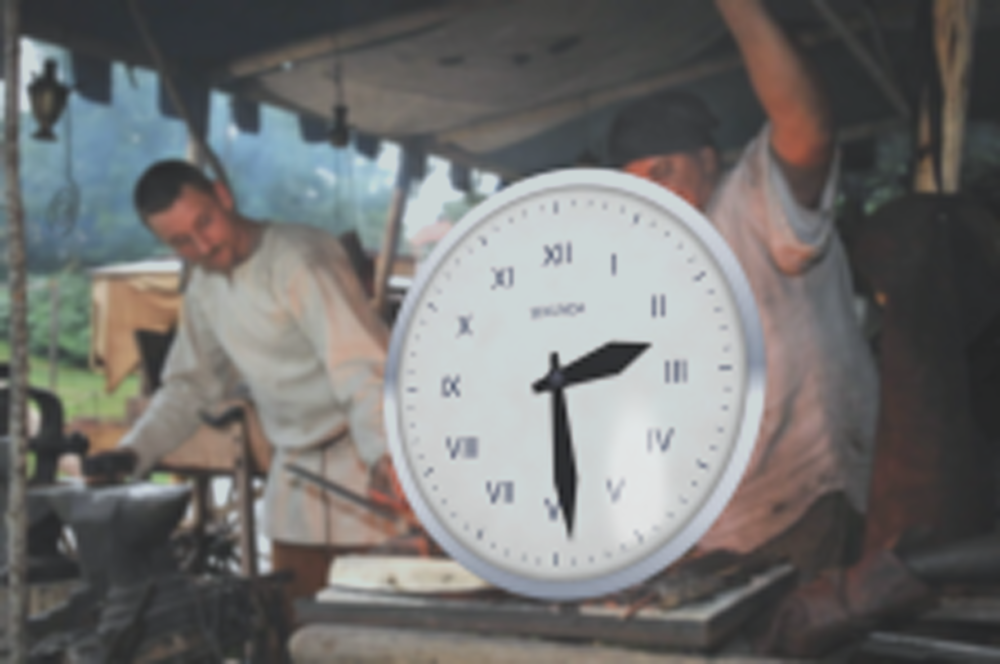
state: 2:29
